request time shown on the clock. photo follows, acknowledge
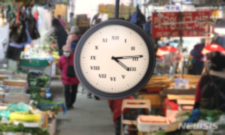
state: 4:14
